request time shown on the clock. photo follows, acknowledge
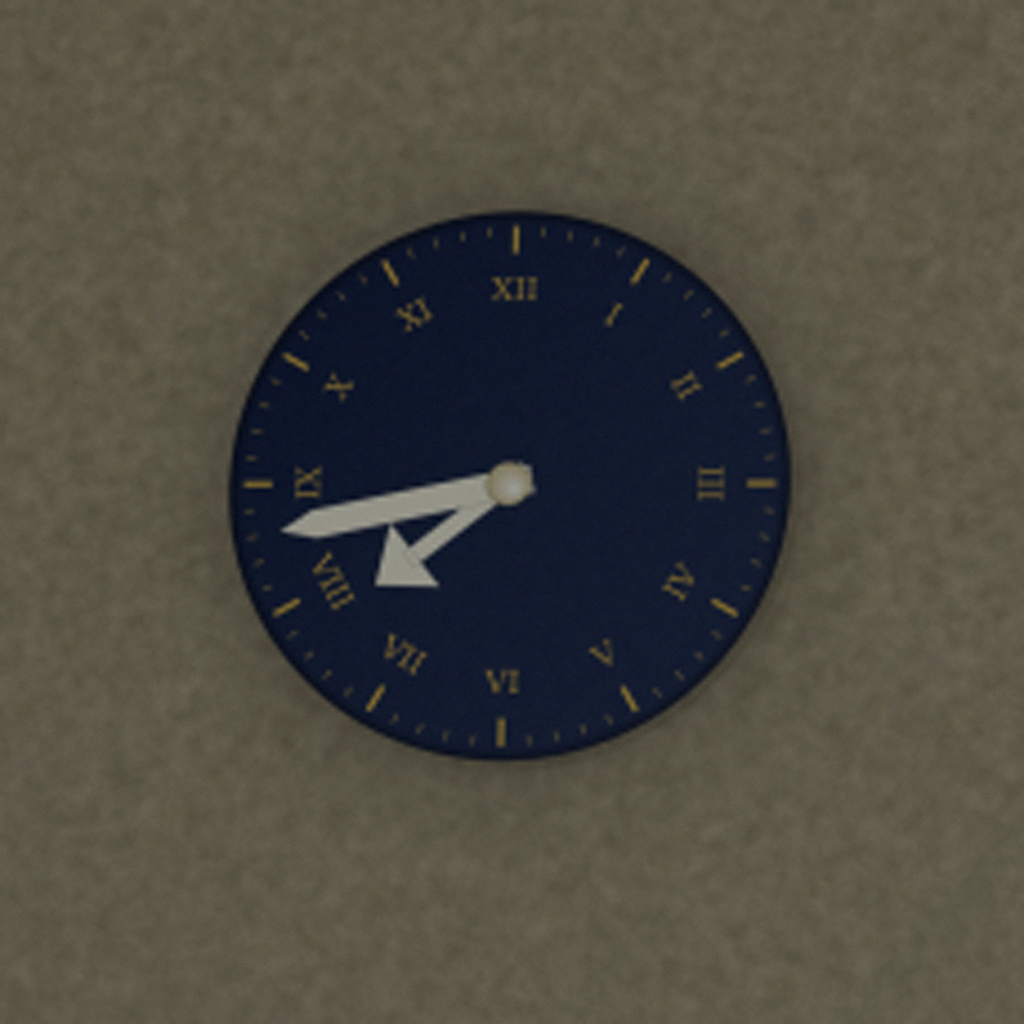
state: 7:43
